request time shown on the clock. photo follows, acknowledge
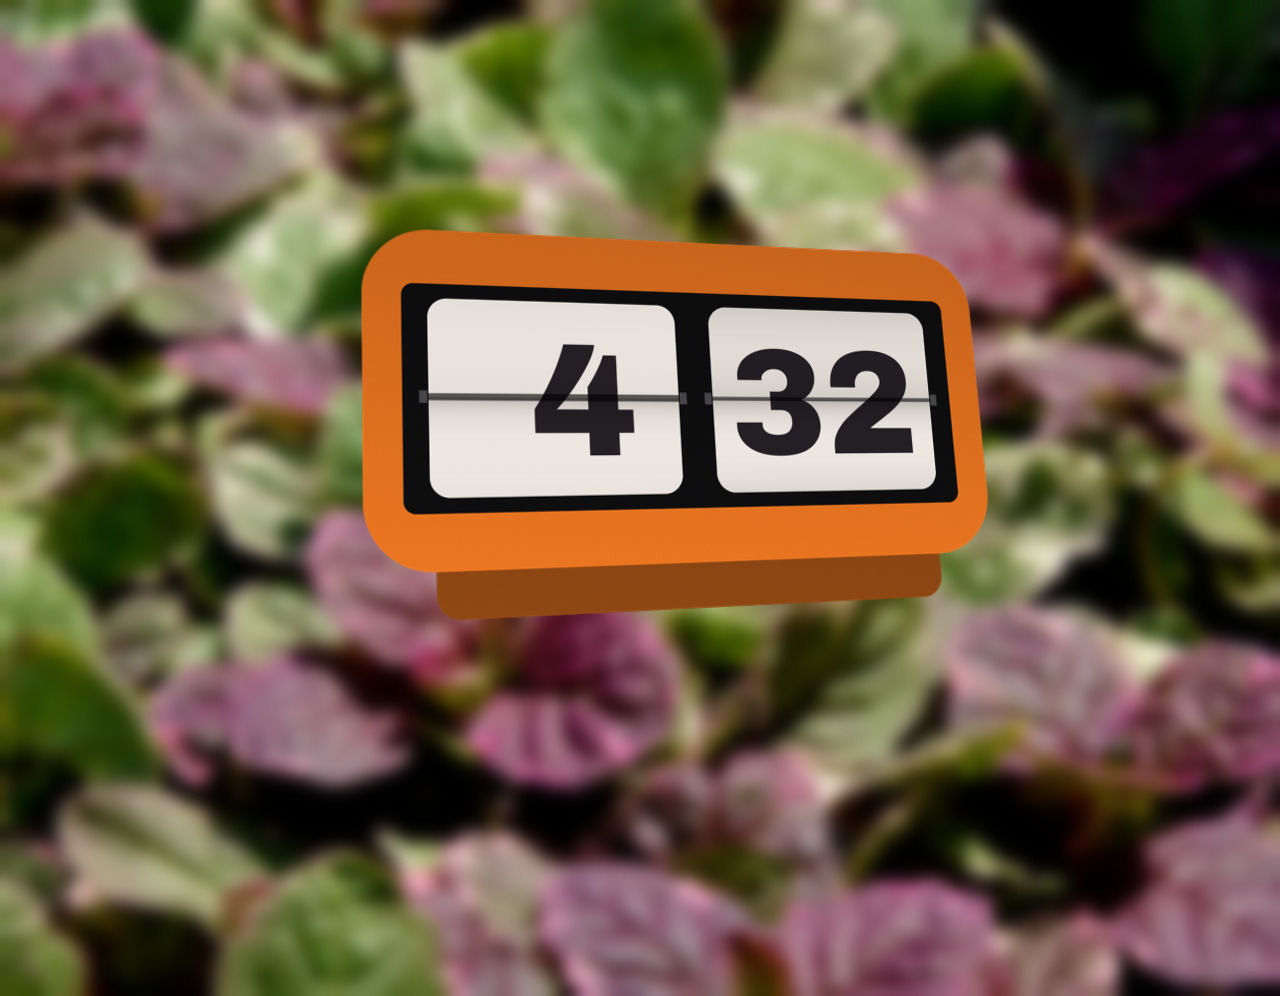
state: 4:32
